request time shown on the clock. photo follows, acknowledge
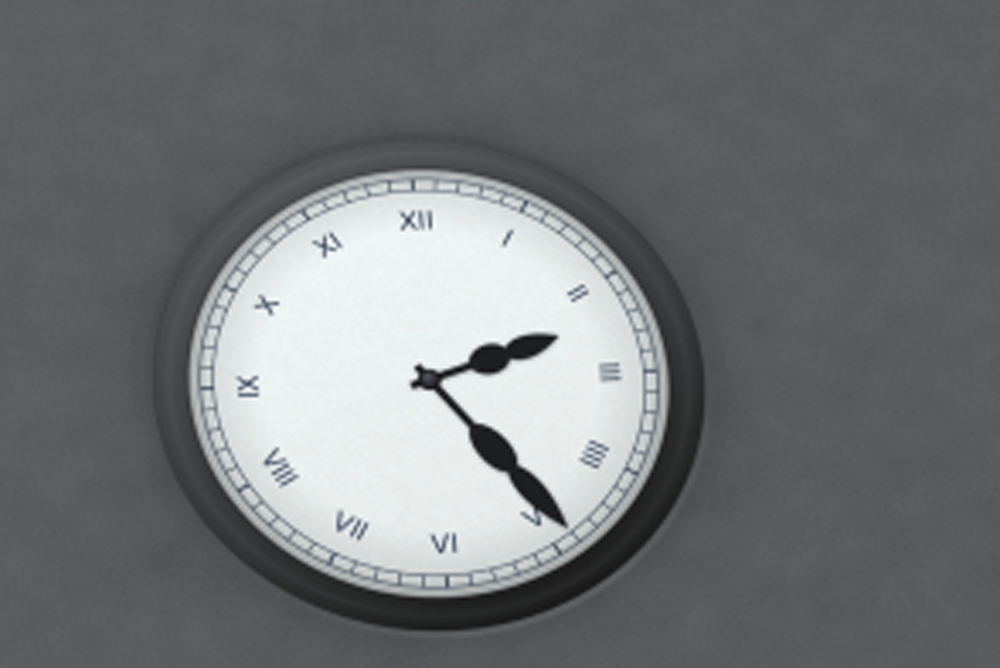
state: 2:24
